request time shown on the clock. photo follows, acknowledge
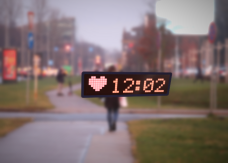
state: 12:02
